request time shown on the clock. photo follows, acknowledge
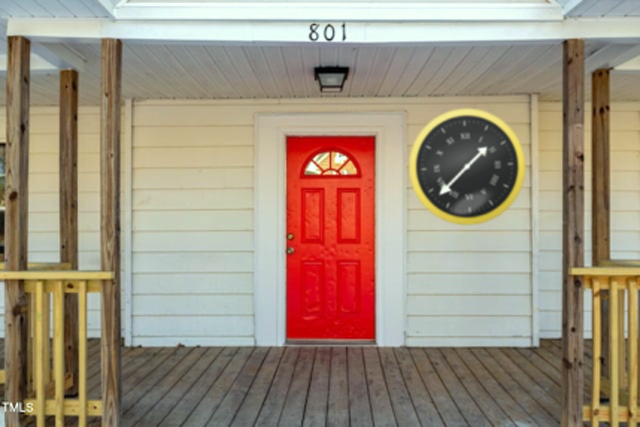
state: 1:38
